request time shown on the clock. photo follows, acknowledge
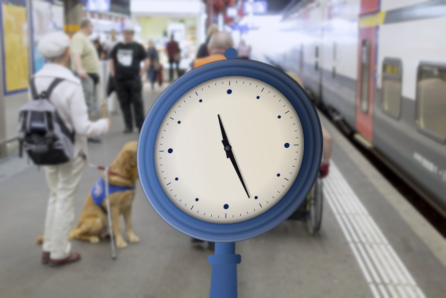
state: 11:26
